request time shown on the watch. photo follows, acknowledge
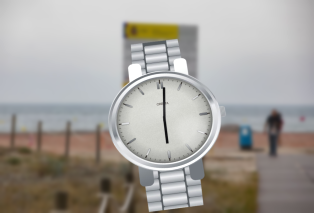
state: 6:01
